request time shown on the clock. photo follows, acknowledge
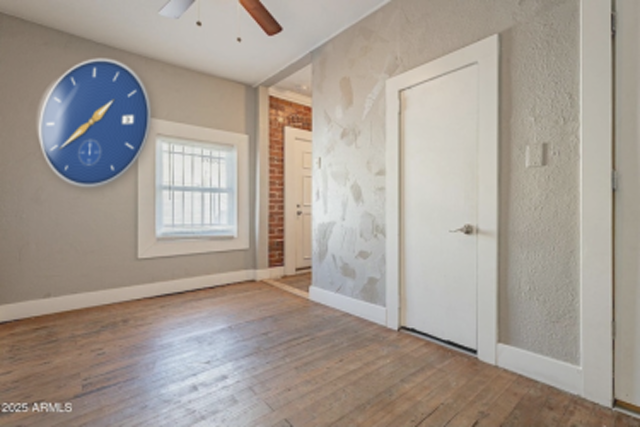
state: 1:39
